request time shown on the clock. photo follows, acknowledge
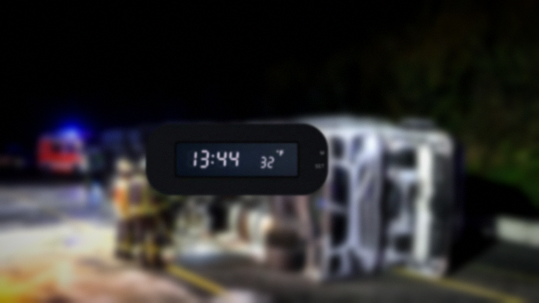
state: 13:44
